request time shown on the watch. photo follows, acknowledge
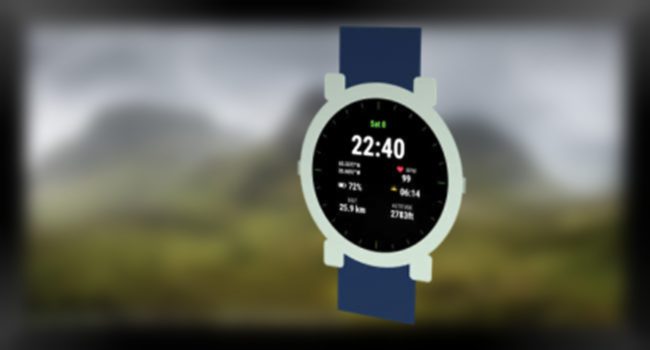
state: 22:40
